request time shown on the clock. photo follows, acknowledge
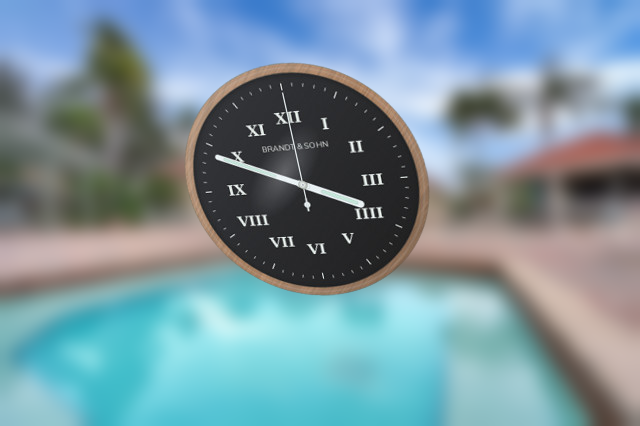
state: 3:49:00
